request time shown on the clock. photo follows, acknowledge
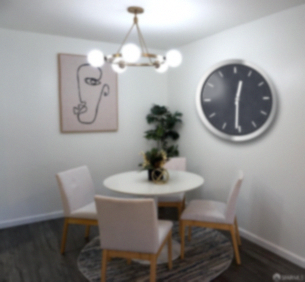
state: 12:31
